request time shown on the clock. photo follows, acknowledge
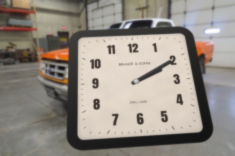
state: 2:10
